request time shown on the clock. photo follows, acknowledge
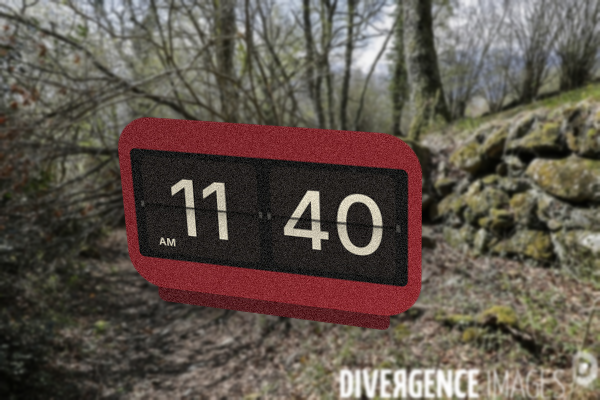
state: 11:40
